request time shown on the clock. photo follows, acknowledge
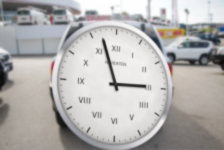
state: 2:57
